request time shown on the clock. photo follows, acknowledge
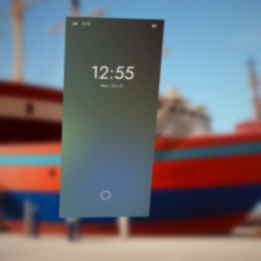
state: 12:55
